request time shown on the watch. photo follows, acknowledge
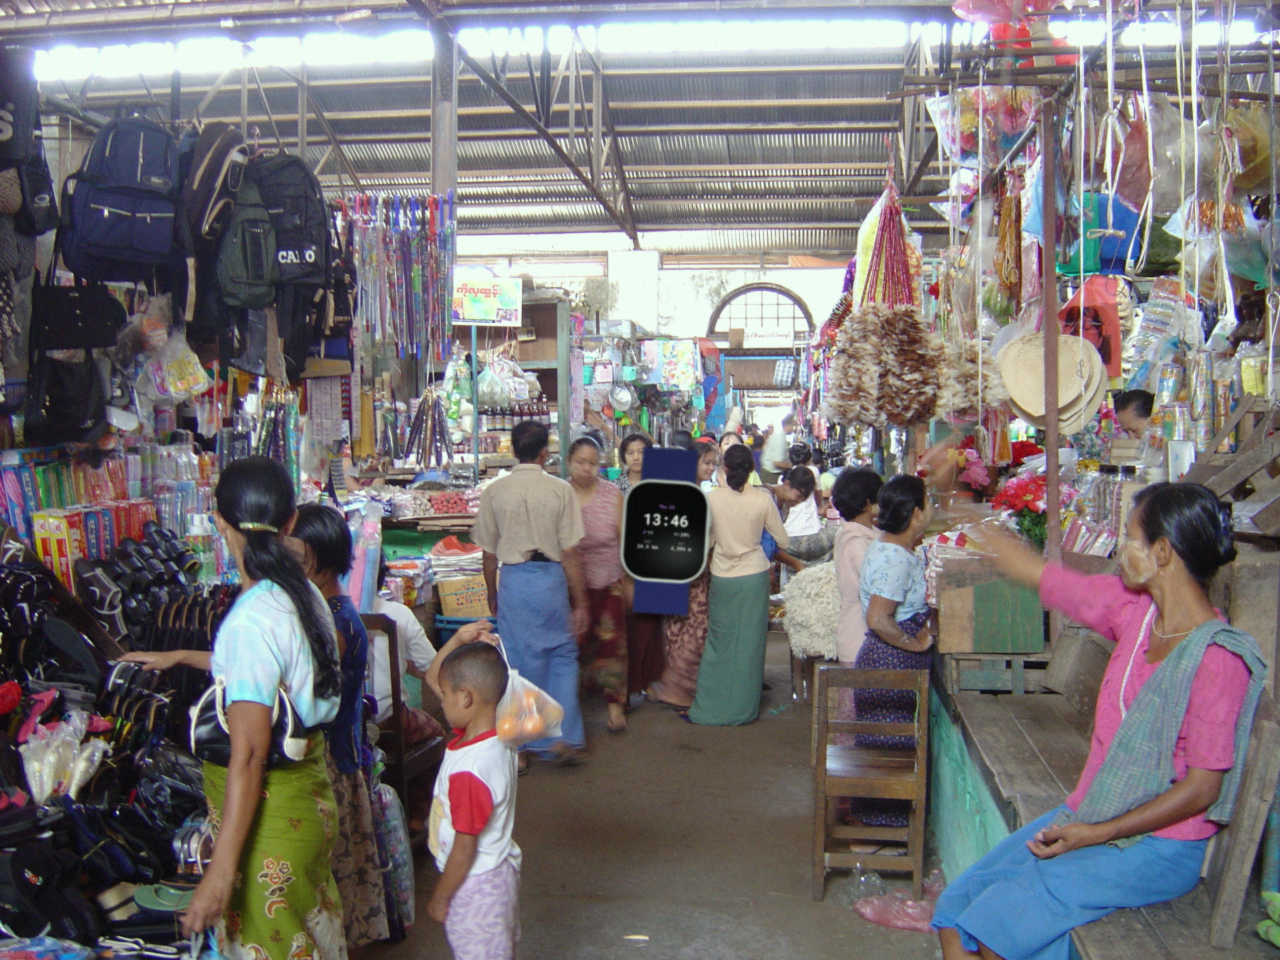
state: 13:46
